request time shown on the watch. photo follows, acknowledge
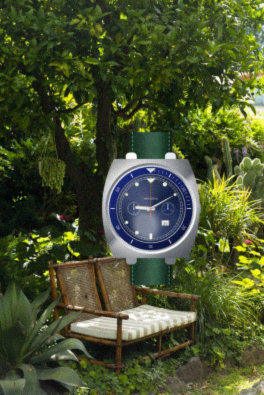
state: 9:10
